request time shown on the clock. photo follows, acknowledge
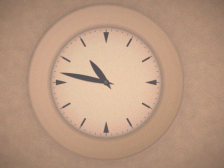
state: 10:47
